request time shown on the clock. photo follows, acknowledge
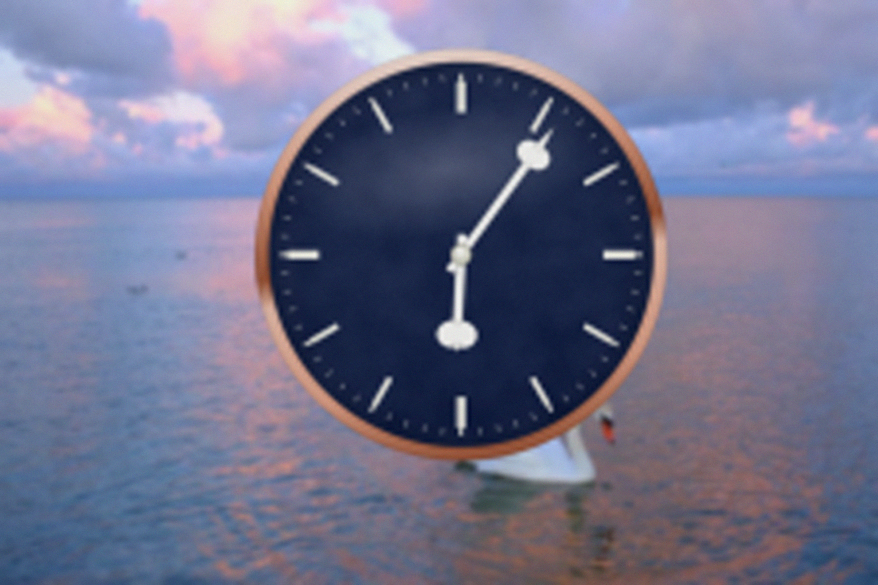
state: 6:06
